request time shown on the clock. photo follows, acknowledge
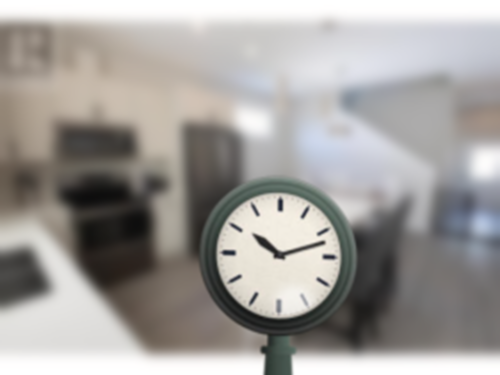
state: 10:12
